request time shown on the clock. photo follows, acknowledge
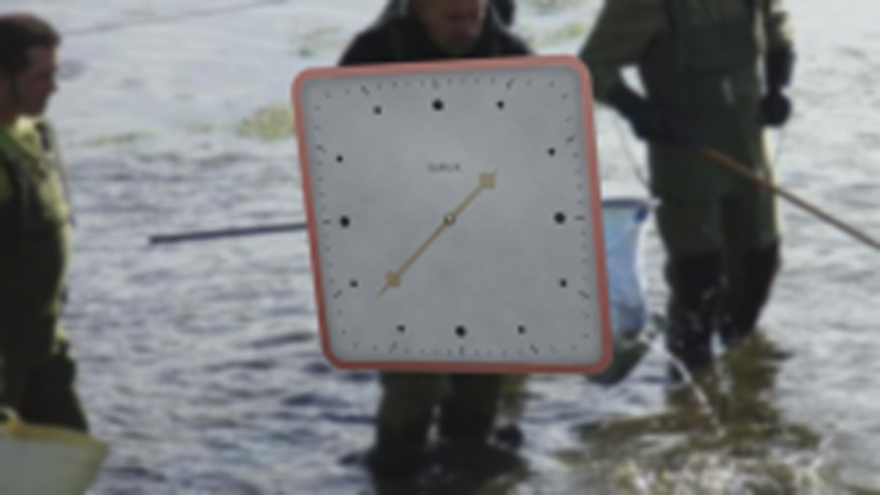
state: 1:38
